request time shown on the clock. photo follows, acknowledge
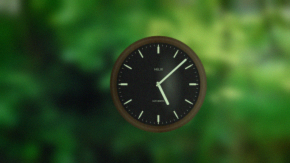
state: 5:08
